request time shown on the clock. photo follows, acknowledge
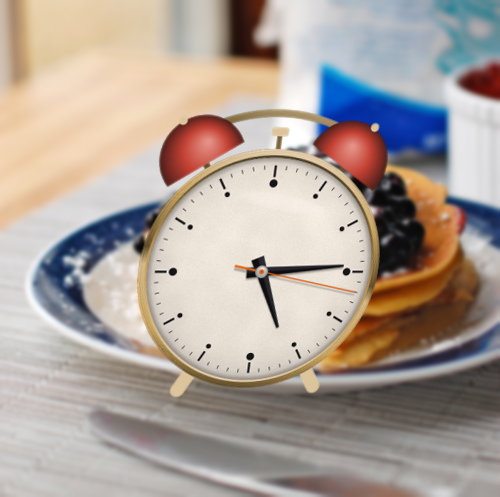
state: 5:14:17
